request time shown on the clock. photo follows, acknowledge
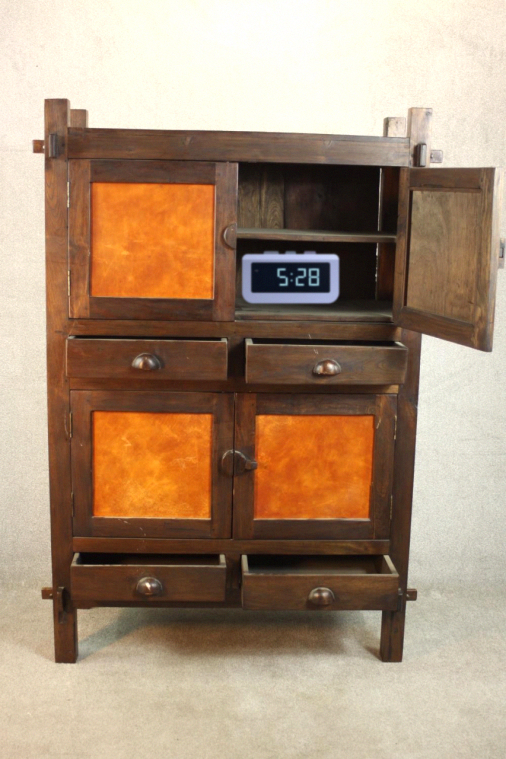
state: 5:28
